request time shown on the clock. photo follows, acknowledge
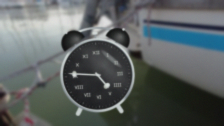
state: 4:46
